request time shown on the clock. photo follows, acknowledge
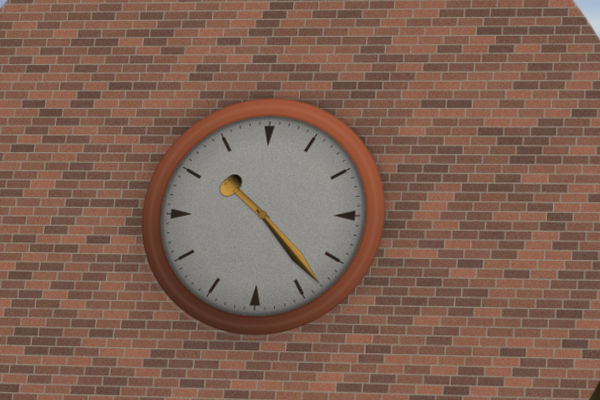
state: 10:23
